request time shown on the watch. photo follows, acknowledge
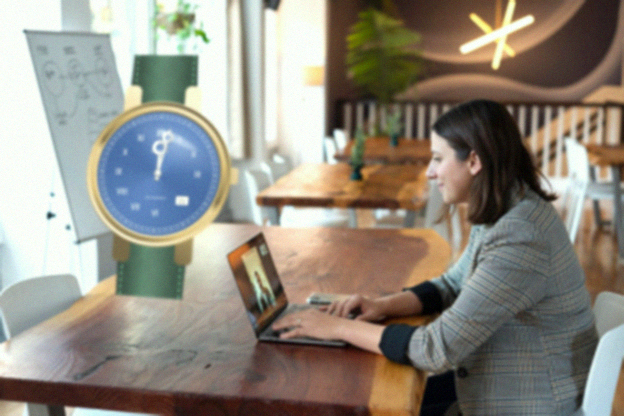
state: 12:02
